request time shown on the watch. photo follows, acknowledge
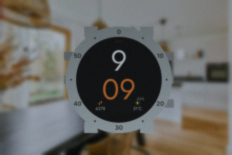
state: 9:09
